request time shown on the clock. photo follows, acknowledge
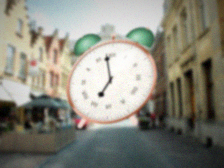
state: 6:58
